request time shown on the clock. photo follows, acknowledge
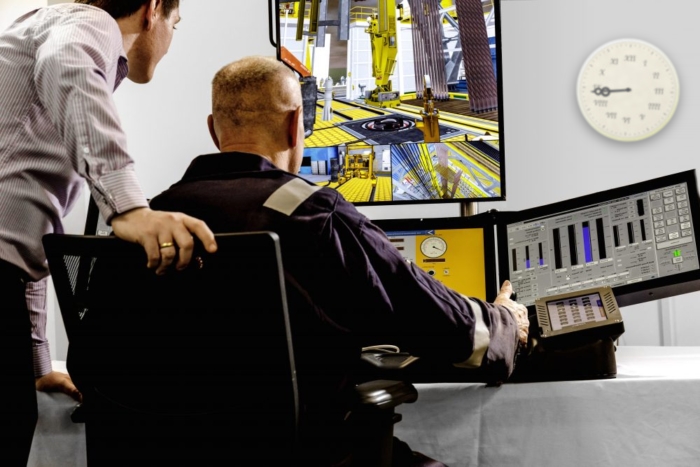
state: 8:44
